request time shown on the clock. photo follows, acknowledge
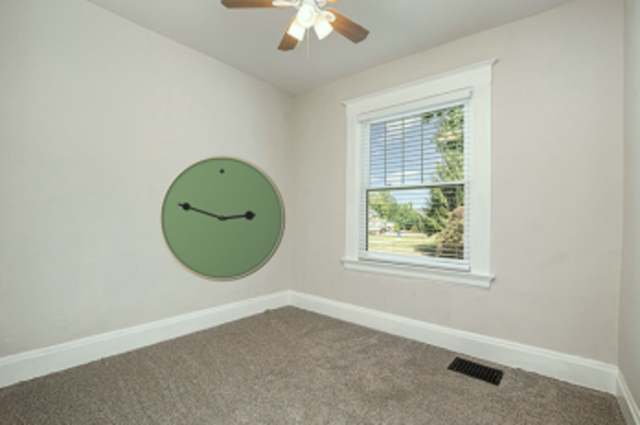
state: 2:48
